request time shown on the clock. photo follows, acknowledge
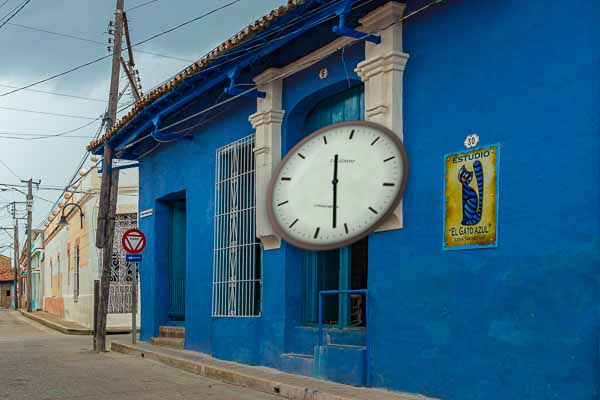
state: 11:27
